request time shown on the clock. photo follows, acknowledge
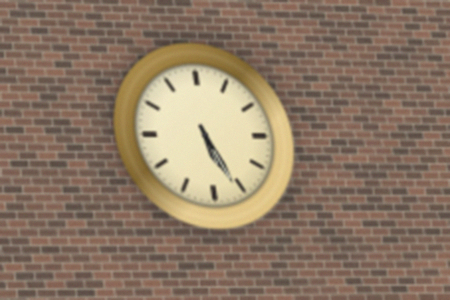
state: 5:26
